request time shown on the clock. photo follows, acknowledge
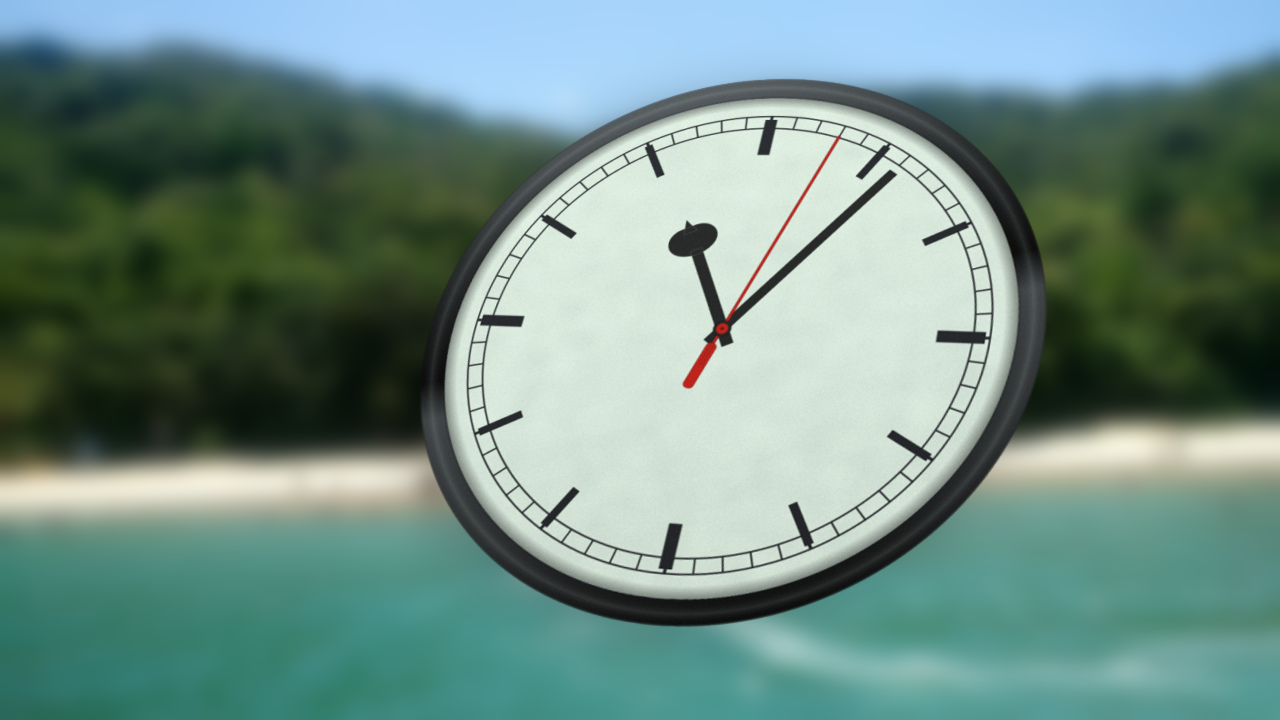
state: 11:06:03
